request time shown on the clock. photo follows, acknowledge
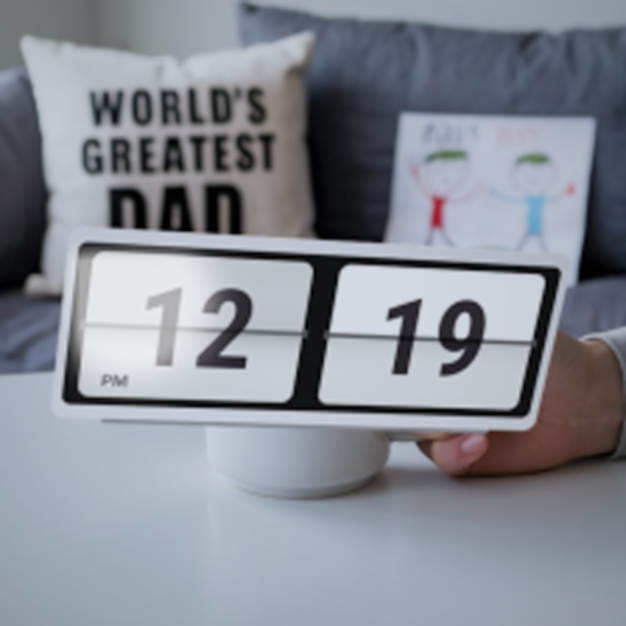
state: 12:19
